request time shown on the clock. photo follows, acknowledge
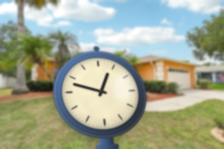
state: 12:48
